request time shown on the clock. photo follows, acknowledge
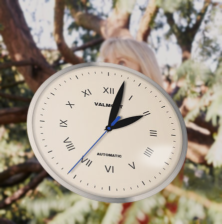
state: 2:02:36
